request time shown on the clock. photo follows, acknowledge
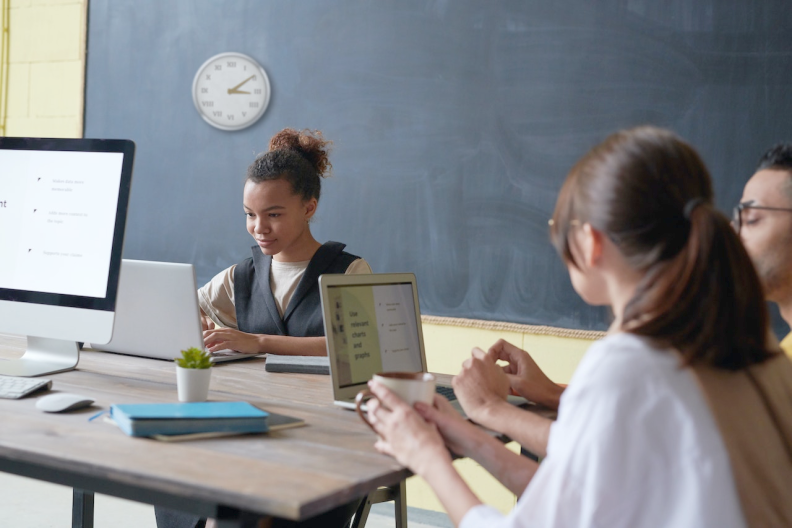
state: 3:09
